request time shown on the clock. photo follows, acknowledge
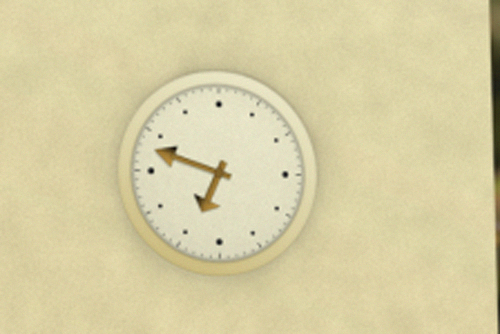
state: 6:48
